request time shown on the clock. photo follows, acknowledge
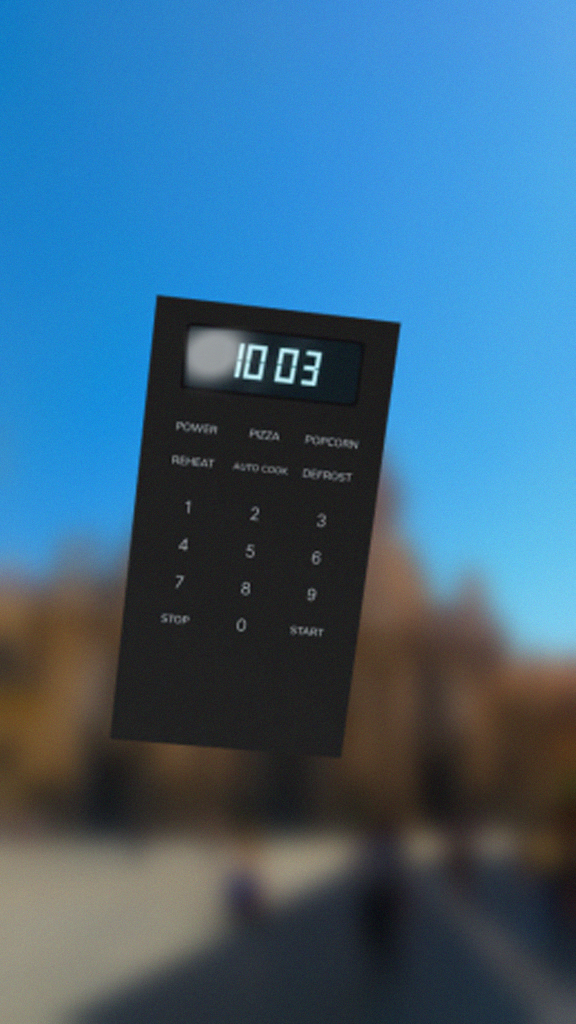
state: 10:03
